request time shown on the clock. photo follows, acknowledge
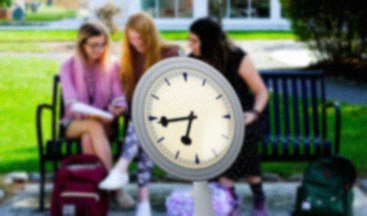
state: 6:44
